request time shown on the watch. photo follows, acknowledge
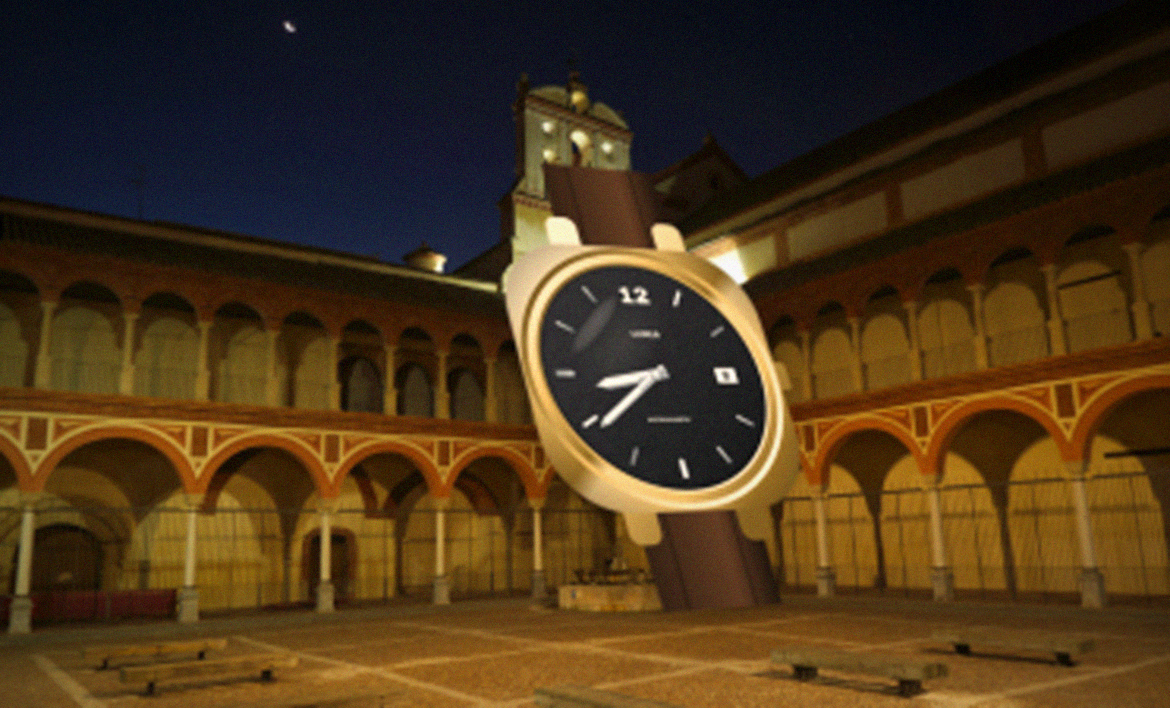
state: 8:39
